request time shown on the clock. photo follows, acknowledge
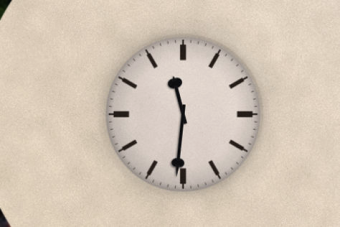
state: 11:31
